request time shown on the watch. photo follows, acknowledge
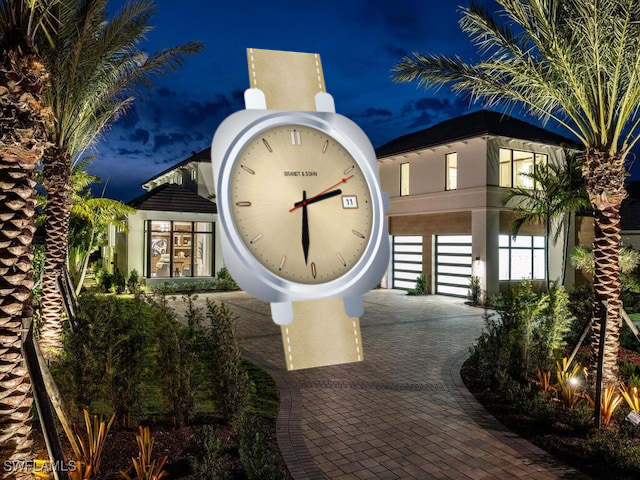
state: 2:31:11
